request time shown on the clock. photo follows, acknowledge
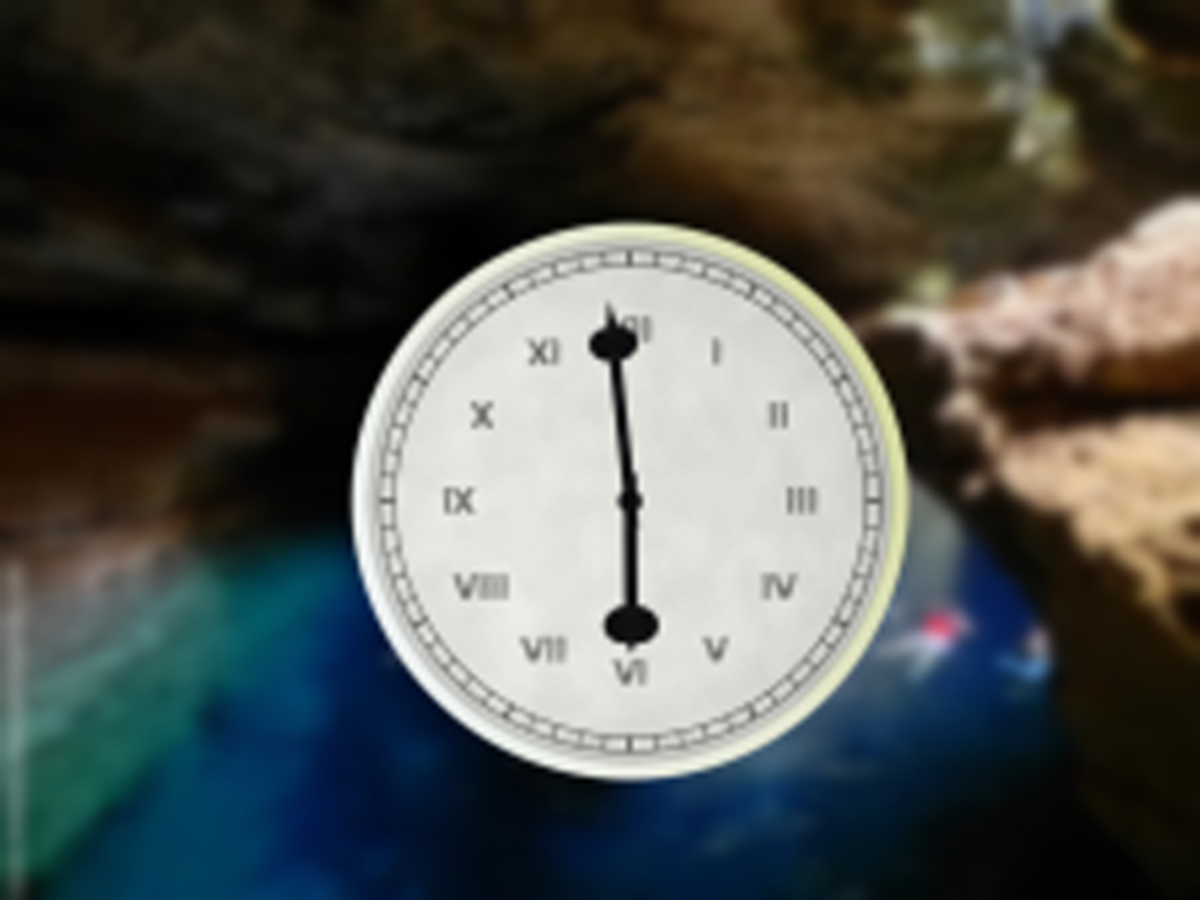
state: 5:59
